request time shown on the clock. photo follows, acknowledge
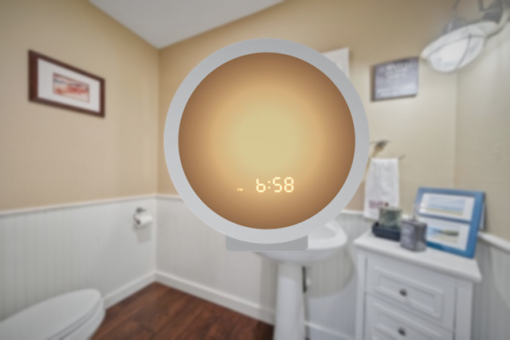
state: 6:58
